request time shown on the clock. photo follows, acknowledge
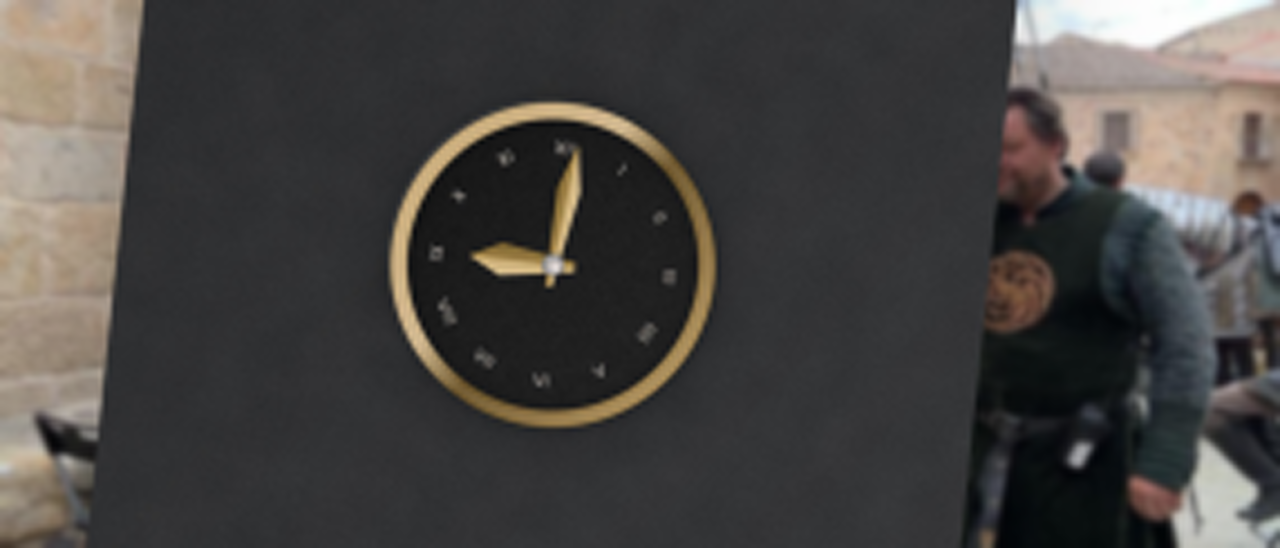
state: 9:01
